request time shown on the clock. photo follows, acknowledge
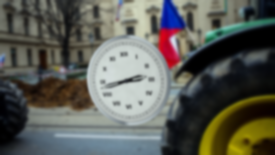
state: 2:43
